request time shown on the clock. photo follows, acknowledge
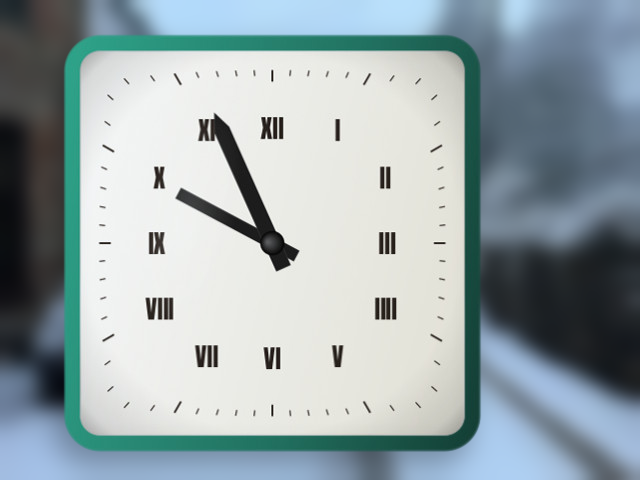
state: 9:56
